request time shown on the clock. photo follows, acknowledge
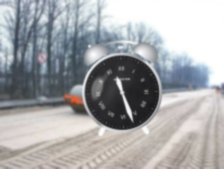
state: 11:27
